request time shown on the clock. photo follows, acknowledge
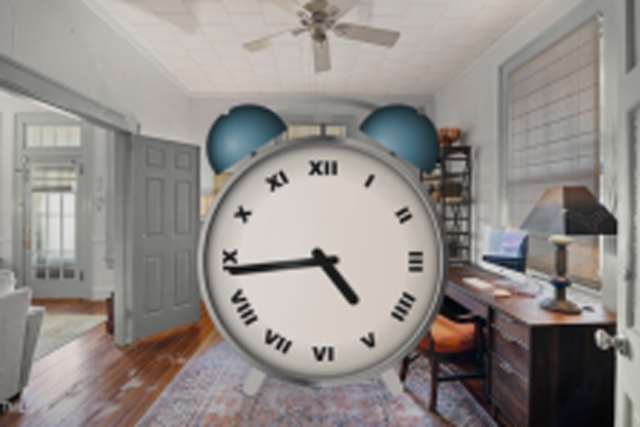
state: 4:44
